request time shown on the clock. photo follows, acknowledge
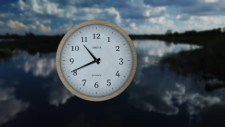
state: 10:41
